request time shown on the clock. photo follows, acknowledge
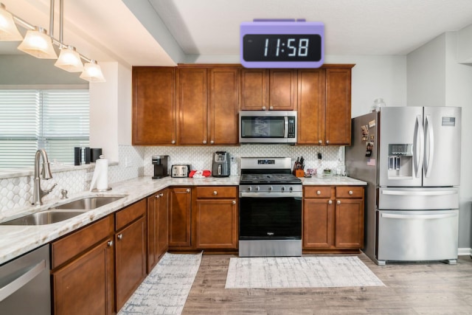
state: 11:58
